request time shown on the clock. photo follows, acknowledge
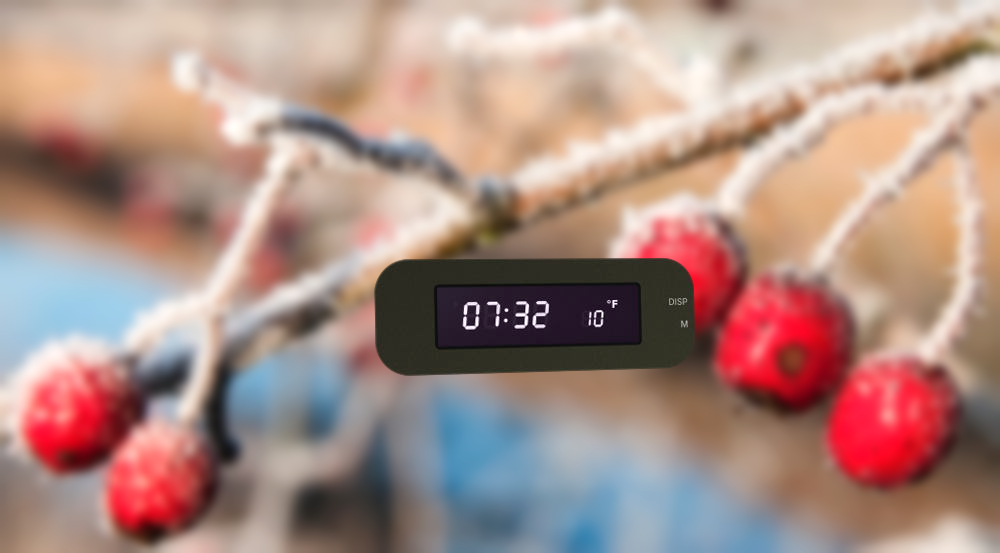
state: 7:32
